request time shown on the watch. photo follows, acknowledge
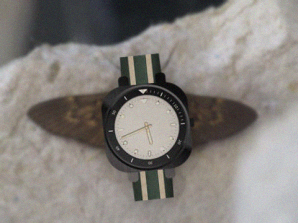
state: 5:42
